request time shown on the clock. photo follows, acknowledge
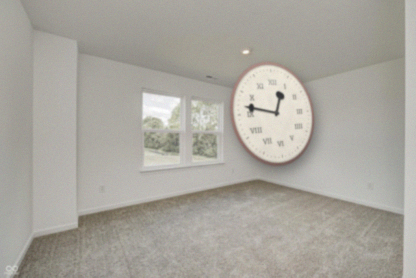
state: 12:47
